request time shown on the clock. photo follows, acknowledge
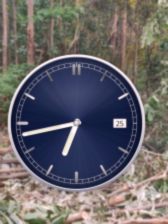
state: 6:43
